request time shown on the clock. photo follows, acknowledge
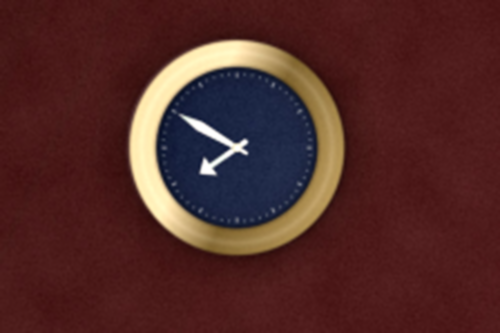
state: 7:50
